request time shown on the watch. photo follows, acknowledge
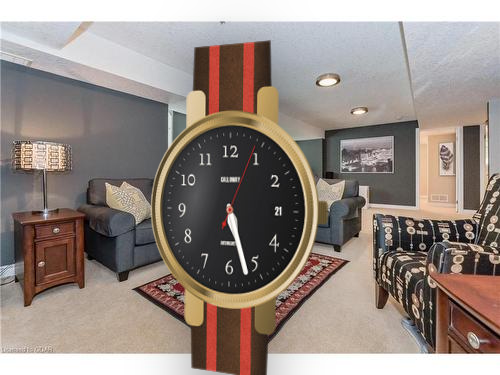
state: 5:27:04
